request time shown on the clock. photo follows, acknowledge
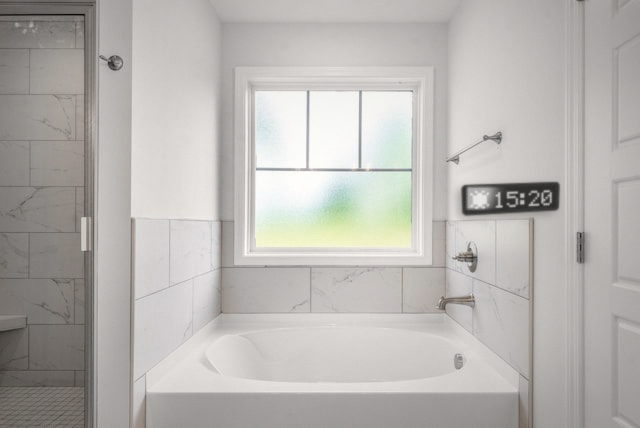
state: 15:20
